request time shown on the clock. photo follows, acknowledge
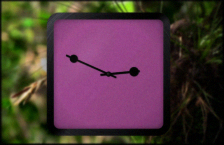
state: 2:49
